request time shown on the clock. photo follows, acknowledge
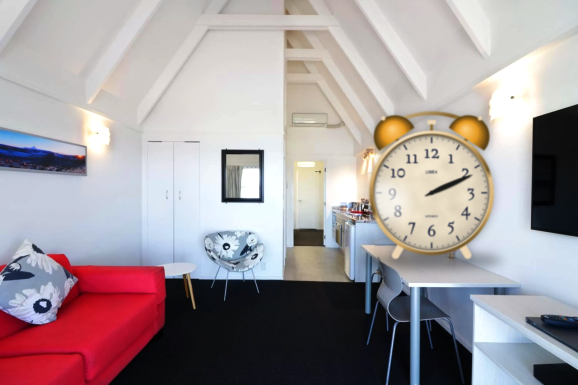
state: 2:11
